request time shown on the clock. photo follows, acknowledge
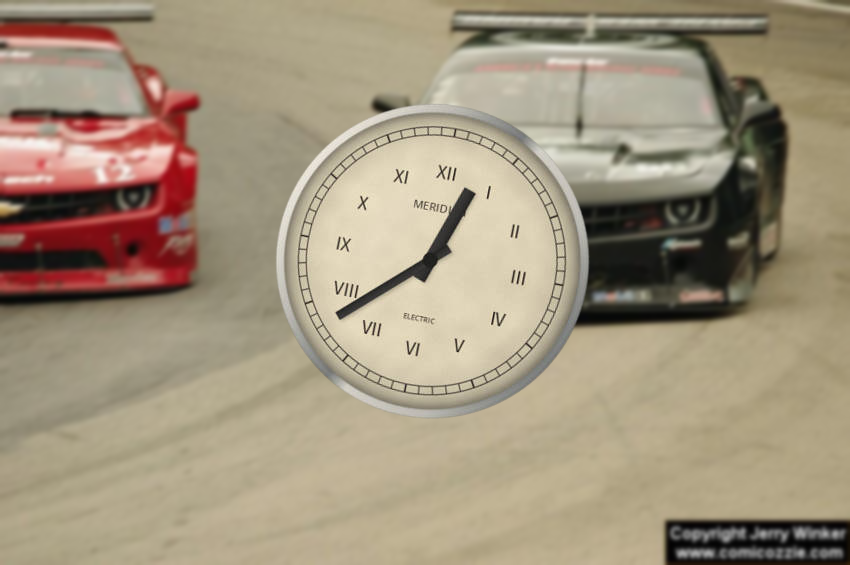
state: 12:38
